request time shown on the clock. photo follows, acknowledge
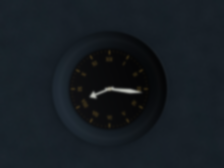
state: 8:16
